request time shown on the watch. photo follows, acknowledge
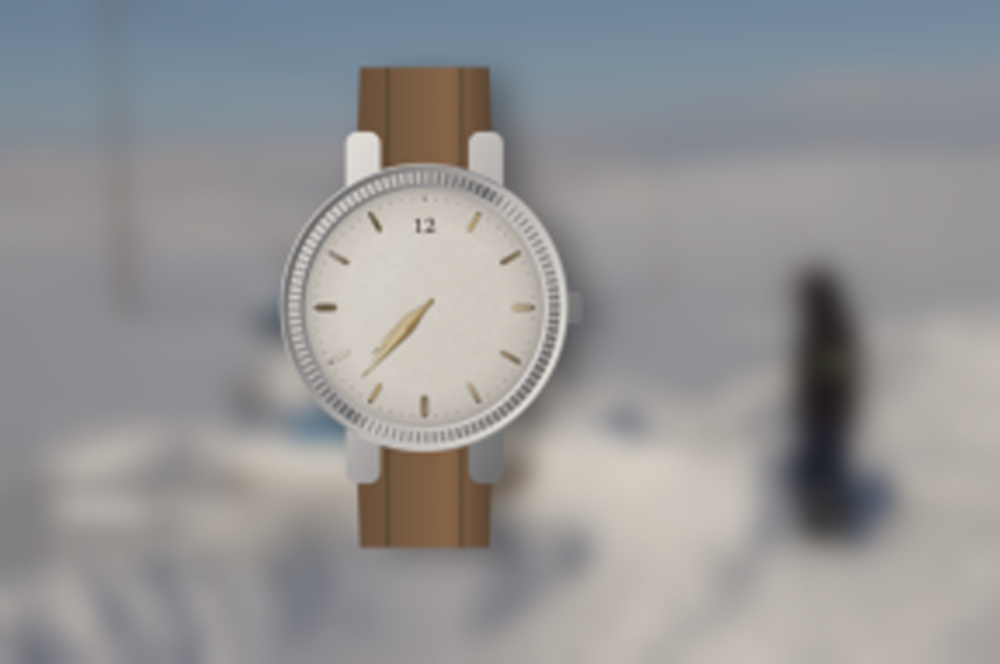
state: 7:37
